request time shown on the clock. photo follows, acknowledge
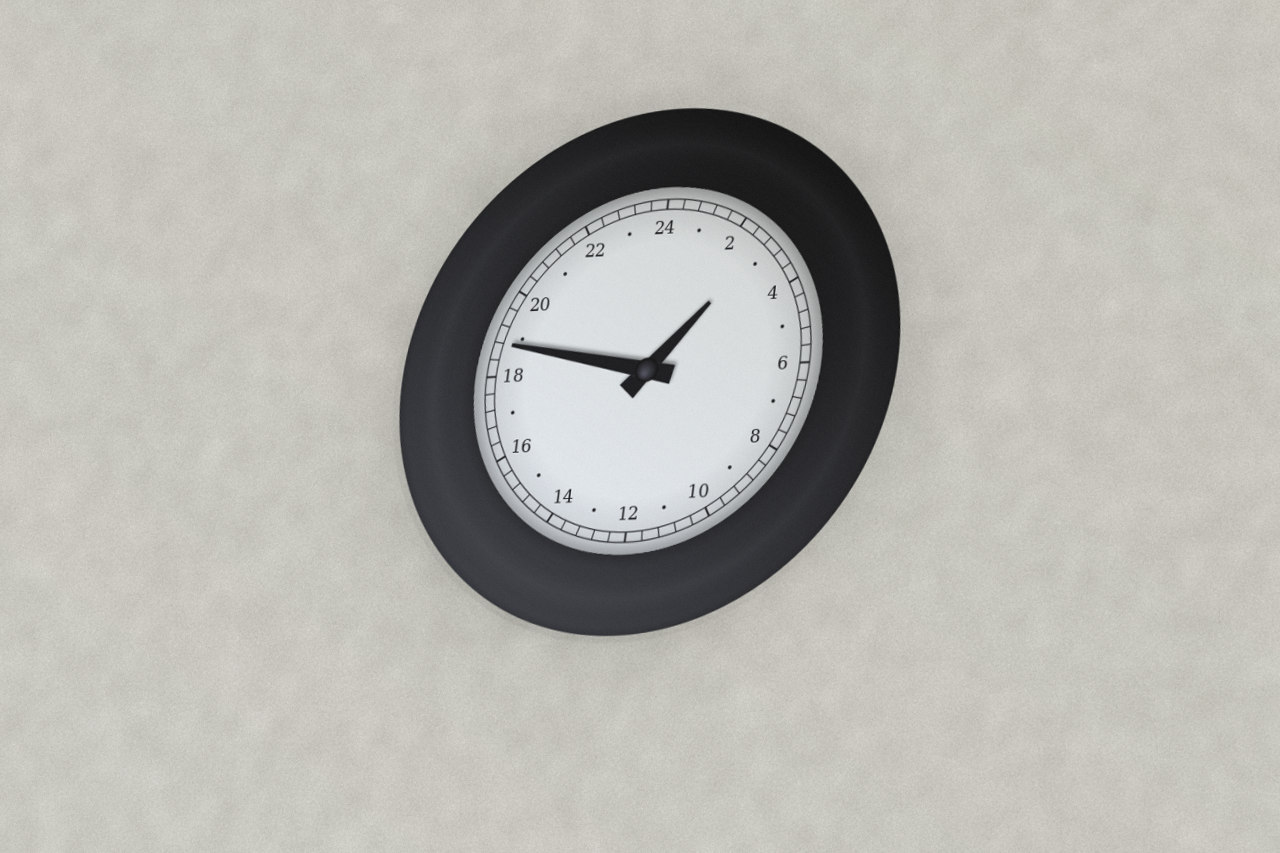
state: 2:47
